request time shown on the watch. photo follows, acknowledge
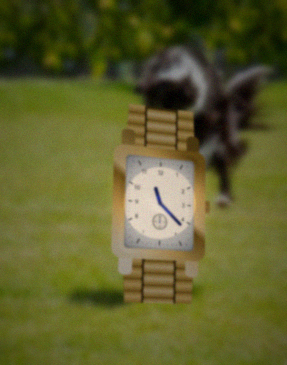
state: 11:22
